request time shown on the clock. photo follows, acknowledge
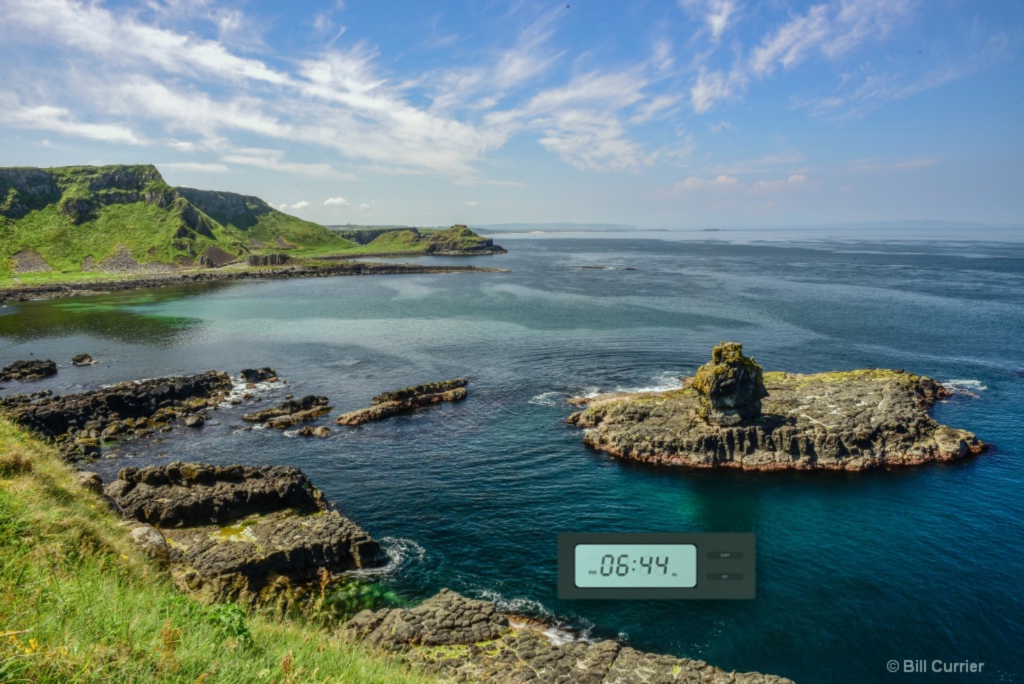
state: 6:44
